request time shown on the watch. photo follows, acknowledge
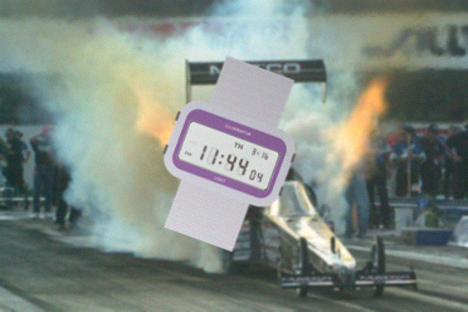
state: 11:44:04
